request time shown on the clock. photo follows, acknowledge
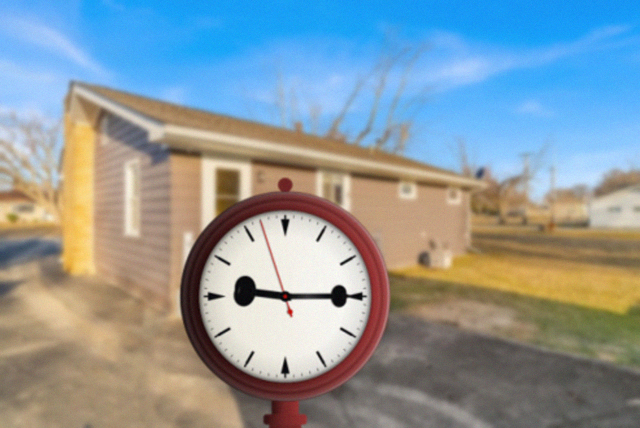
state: 9:14:57
